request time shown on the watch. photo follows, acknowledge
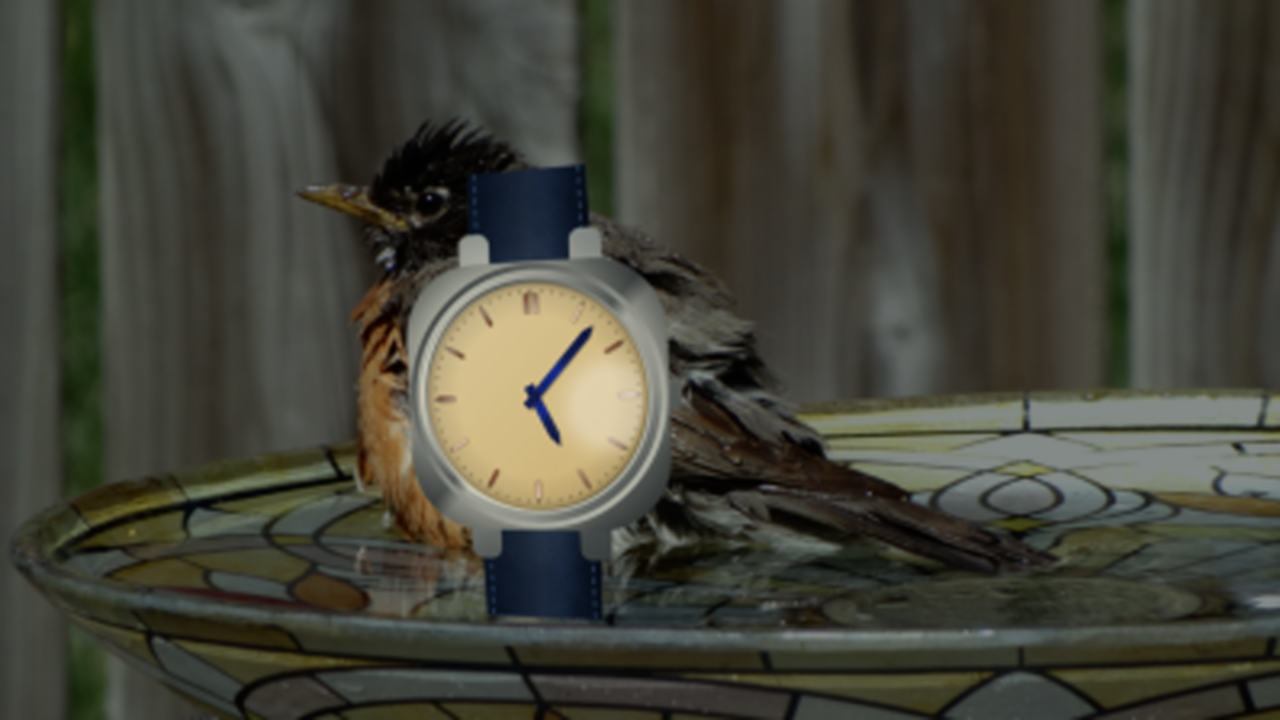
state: 5:07
